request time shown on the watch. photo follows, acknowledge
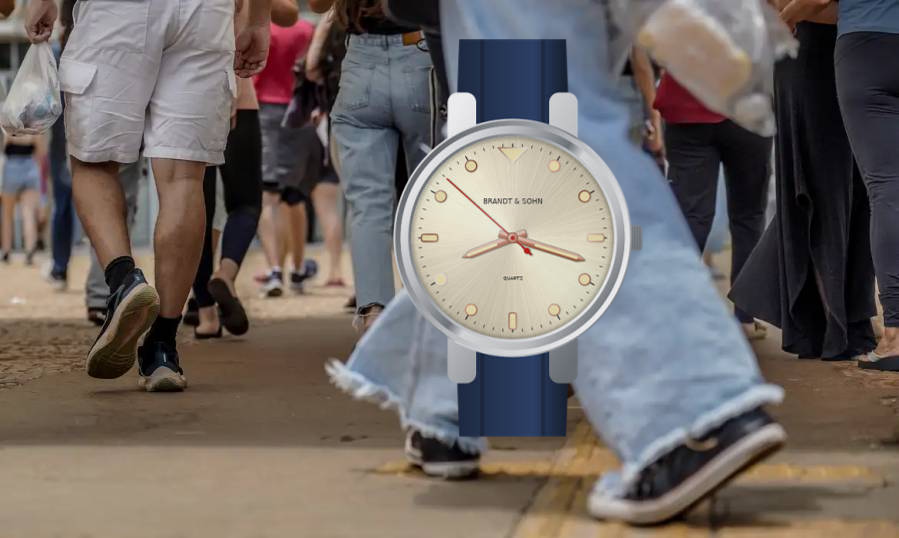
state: 8:17:52
